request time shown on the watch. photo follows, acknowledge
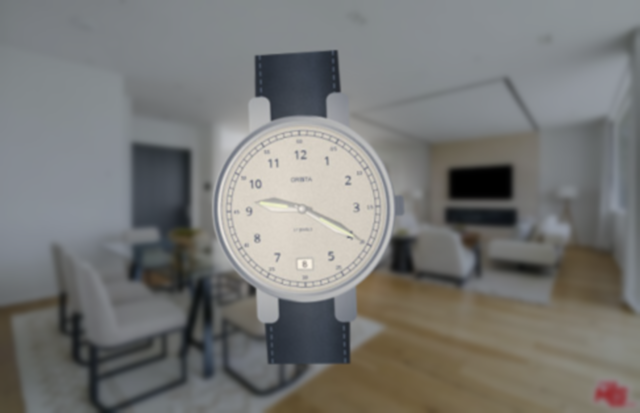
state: 9:20
